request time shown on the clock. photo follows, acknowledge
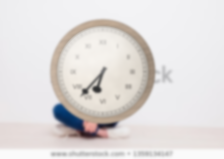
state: 6:37
